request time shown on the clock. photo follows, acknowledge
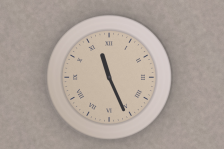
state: 11:26
